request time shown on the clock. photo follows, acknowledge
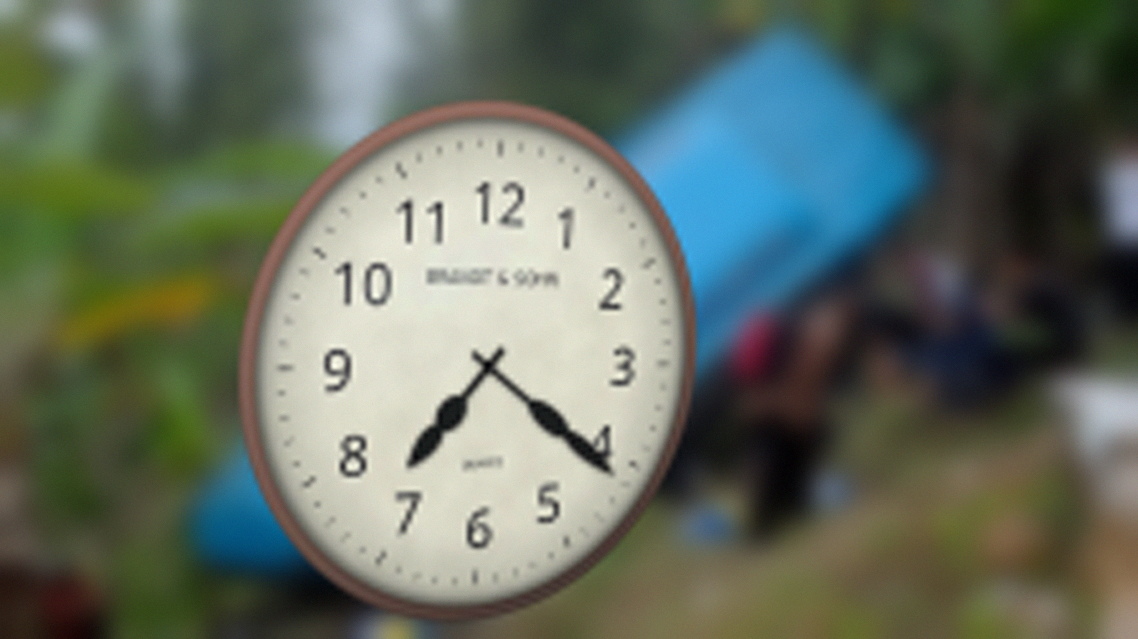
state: 7:21
